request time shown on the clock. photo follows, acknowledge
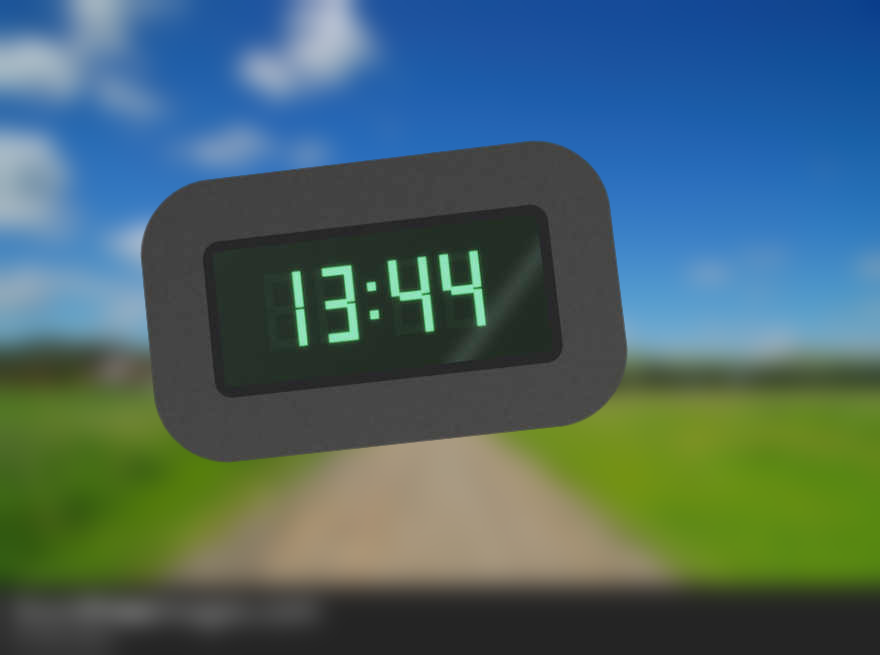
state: 13:44
